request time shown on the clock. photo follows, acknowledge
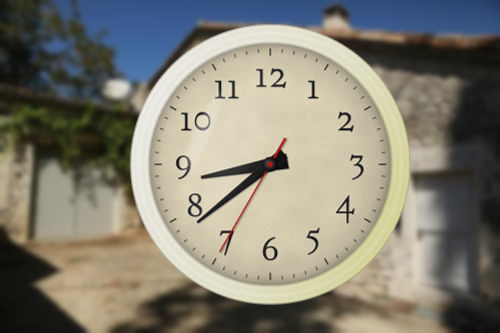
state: 8:38:35
